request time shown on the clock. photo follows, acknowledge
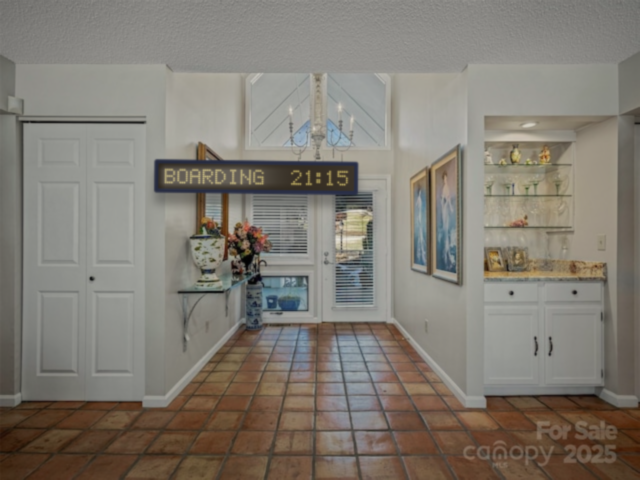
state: 21:15
